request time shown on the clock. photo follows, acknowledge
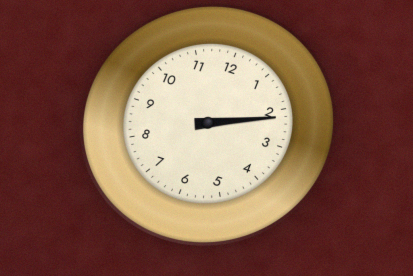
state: 2:11
